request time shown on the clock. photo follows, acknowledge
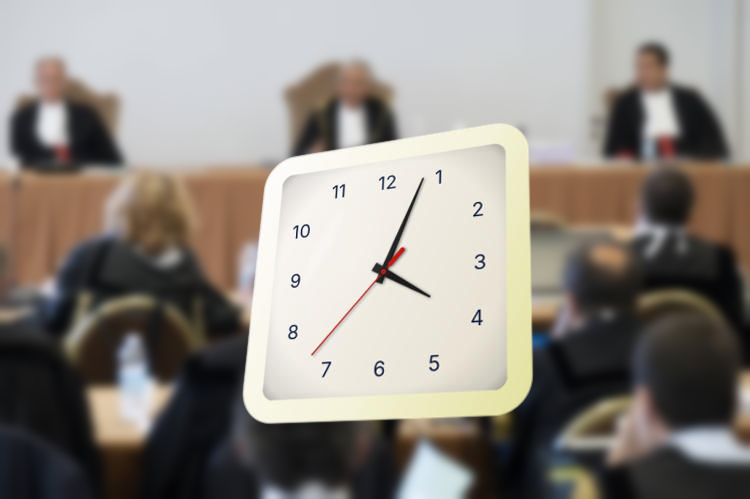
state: 4:03:37
